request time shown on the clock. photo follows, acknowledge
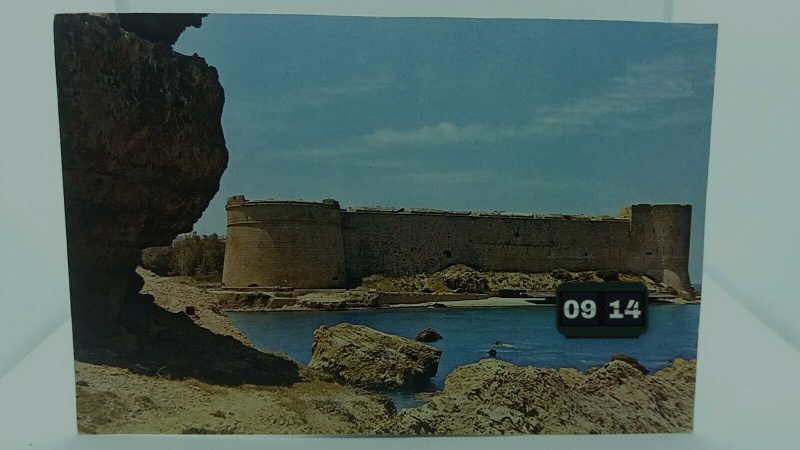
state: 9:14
